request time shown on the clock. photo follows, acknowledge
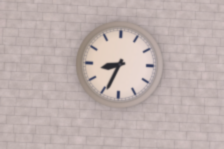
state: 8:34
